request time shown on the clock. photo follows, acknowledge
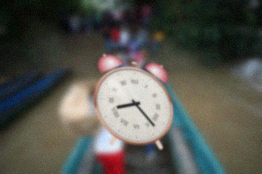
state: 8:23
